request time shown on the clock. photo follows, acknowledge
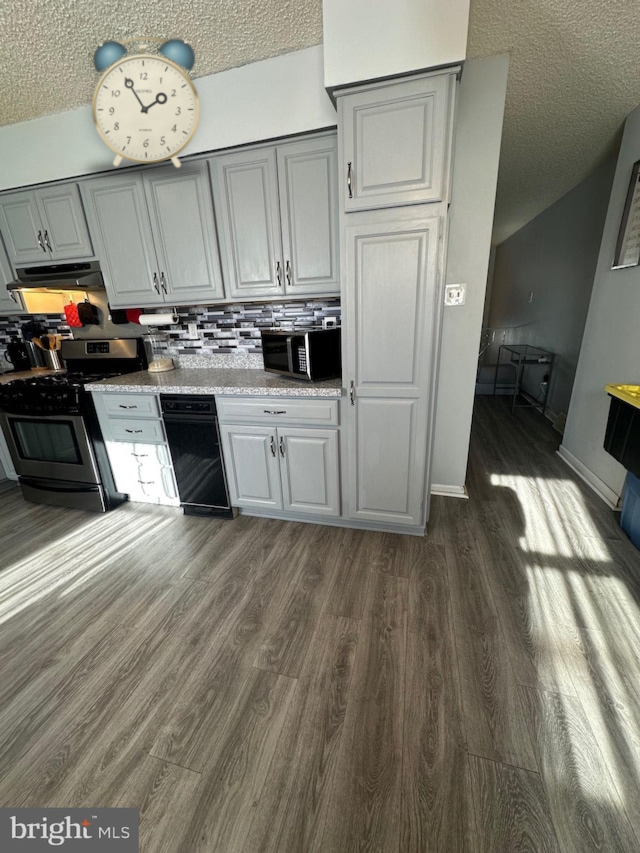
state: 1:55
